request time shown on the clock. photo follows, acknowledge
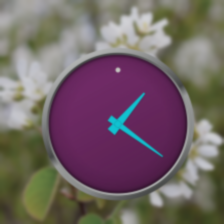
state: 1:21
